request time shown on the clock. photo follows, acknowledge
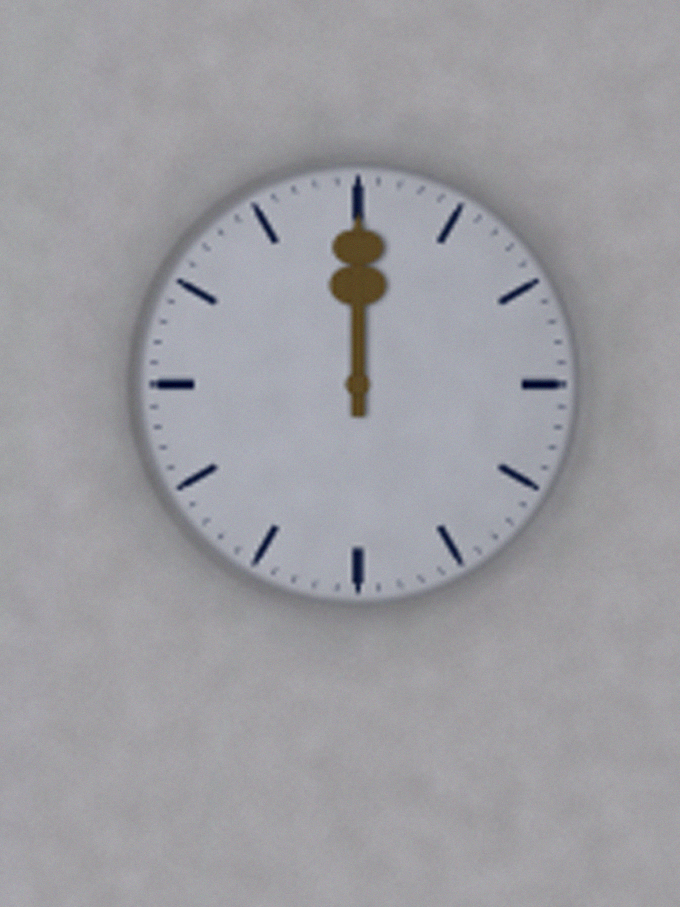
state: 12:00
